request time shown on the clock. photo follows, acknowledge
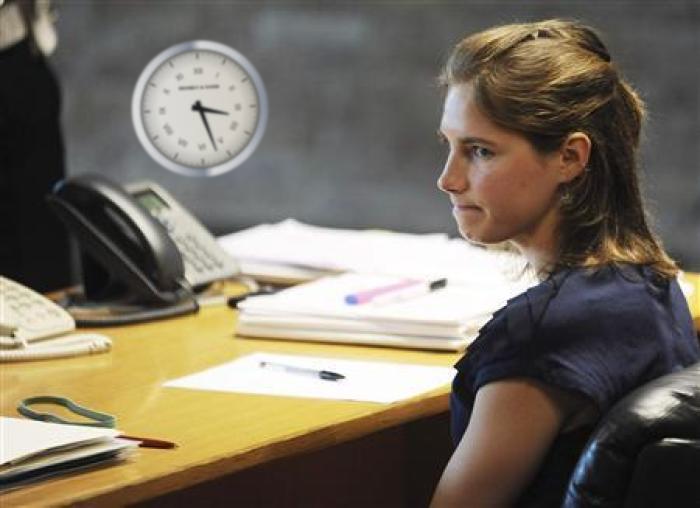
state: 3:27
